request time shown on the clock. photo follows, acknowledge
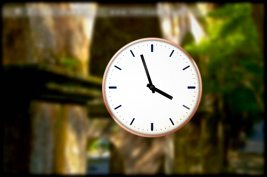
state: 3:57
